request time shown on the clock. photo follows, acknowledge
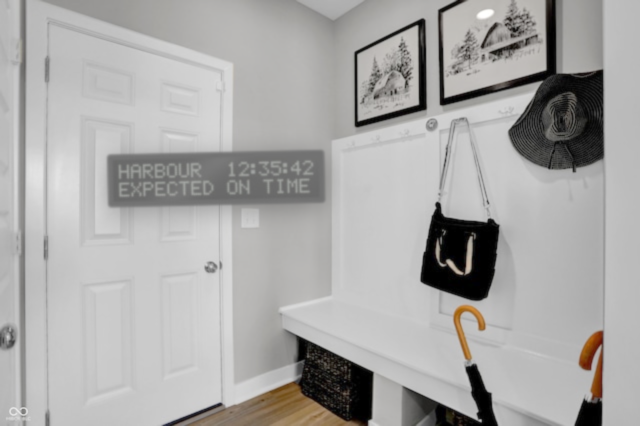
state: 12:35:42
